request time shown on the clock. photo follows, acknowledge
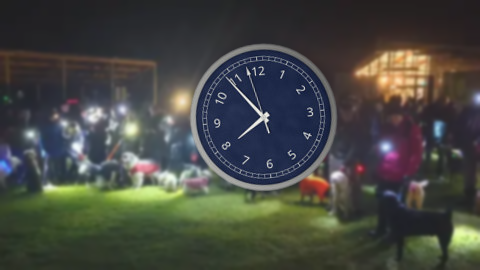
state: 7:53:58
